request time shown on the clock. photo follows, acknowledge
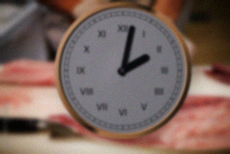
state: 2:02
